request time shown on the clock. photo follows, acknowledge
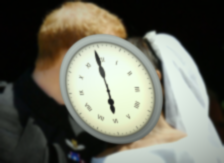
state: 5:59
